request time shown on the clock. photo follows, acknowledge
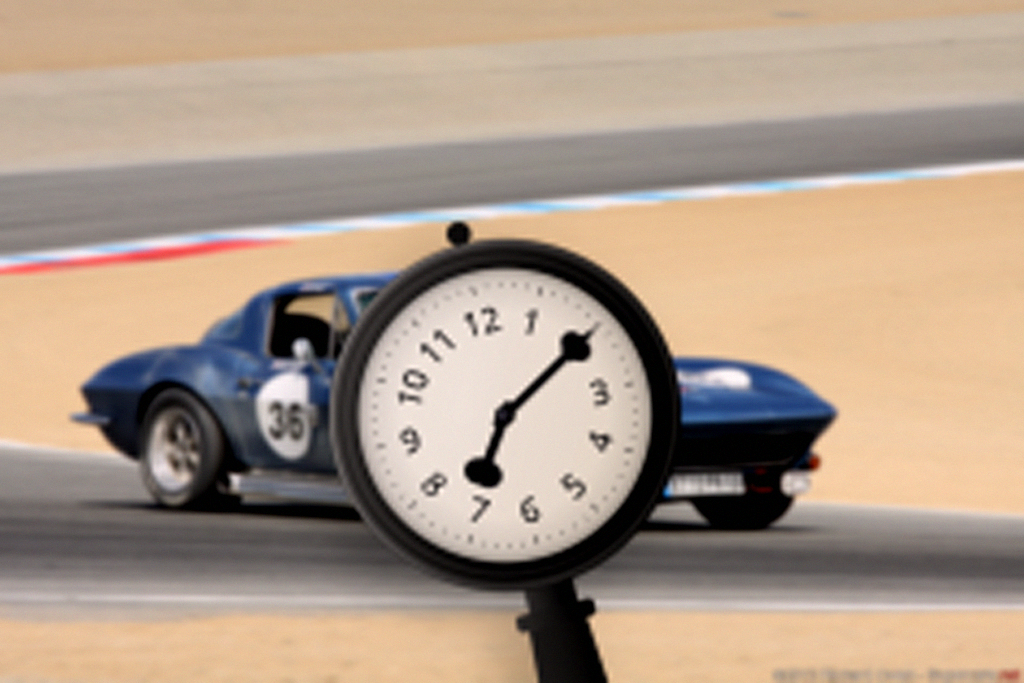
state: 7:10
